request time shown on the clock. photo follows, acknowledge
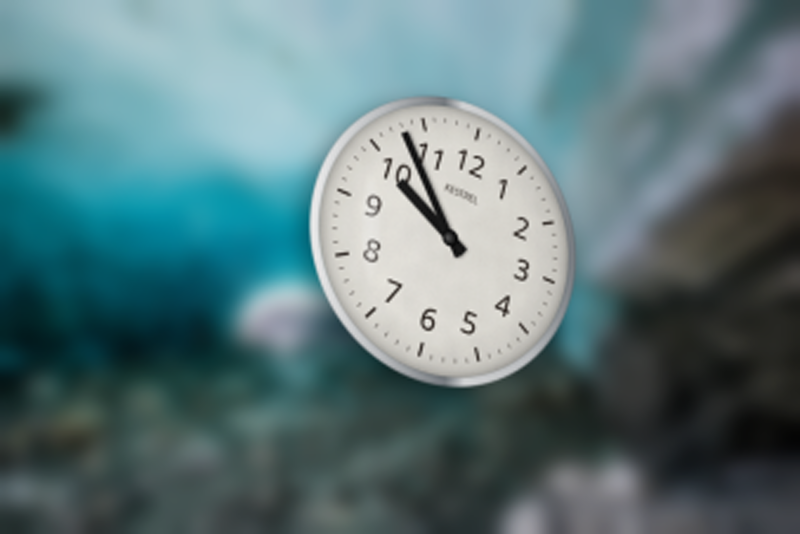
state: 9:53
